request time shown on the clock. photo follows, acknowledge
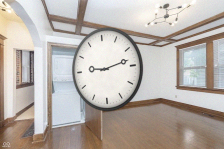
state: 9:13
